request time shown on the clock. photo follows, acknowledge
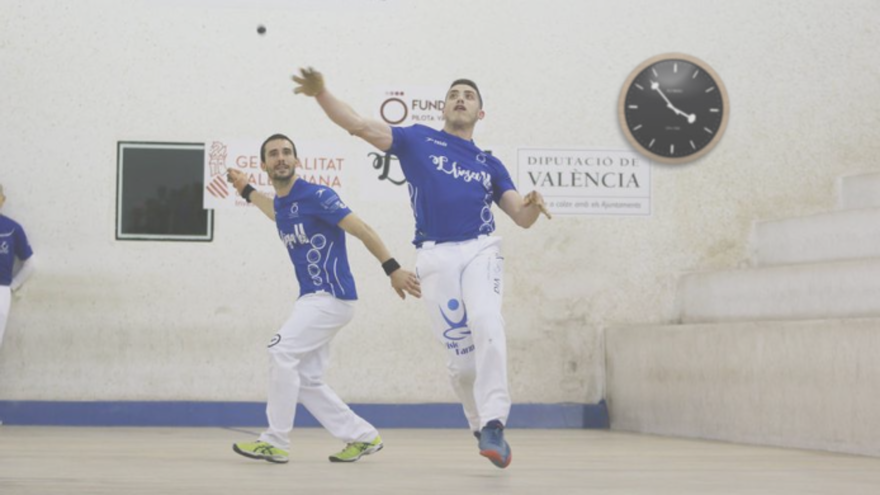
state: 3:53
